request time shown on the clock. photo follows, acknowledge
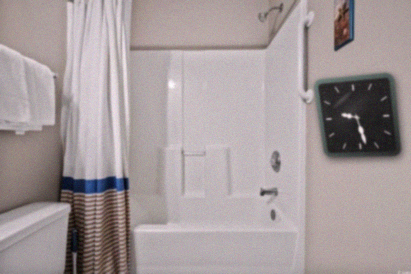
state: 9:28
